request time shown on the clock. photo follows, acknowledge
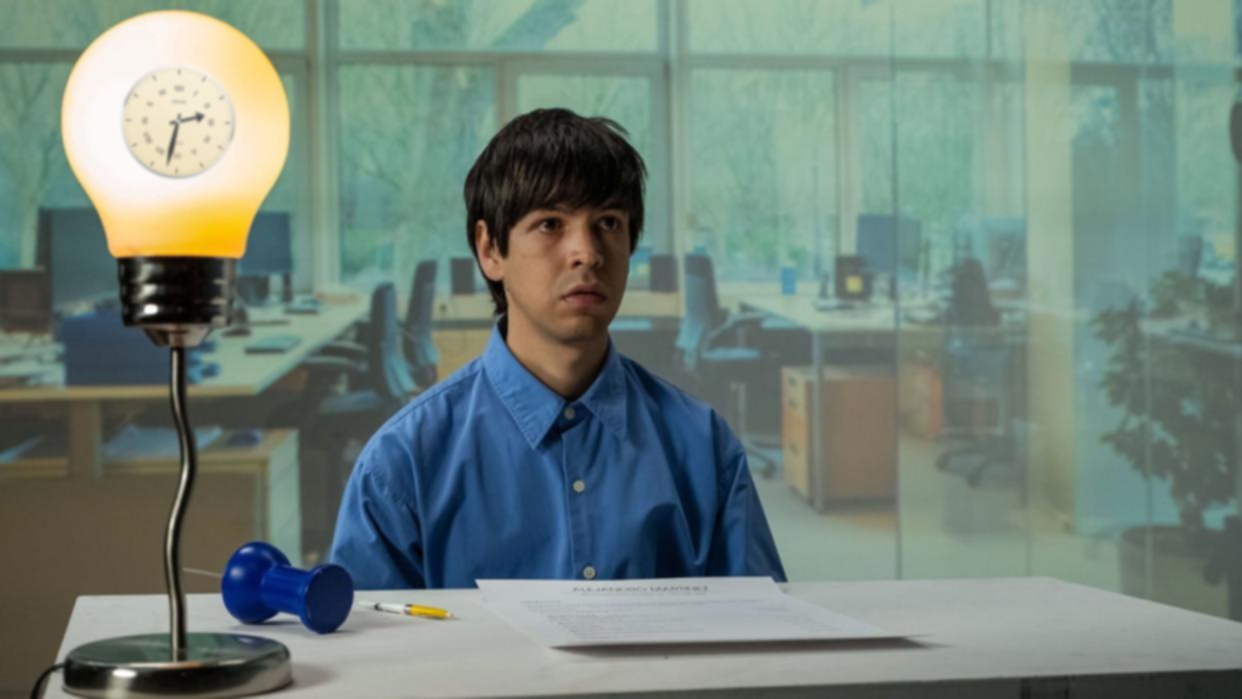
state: 2:32
